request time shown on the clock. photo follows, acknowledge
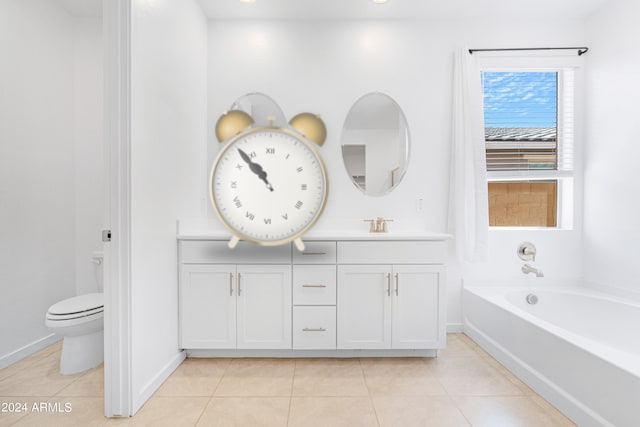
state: 10:53
